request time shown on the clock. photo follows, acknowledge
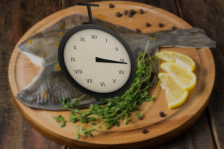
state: 3:16
